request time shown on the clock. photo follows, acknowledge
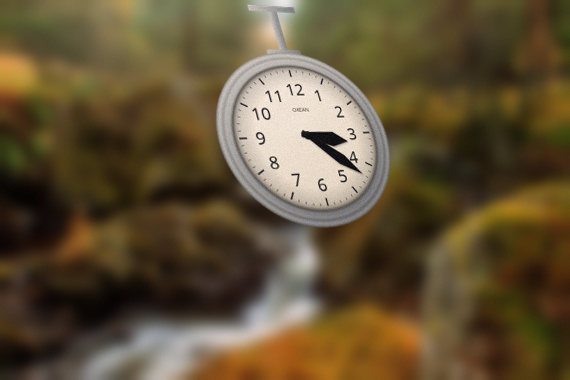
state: 3:22
